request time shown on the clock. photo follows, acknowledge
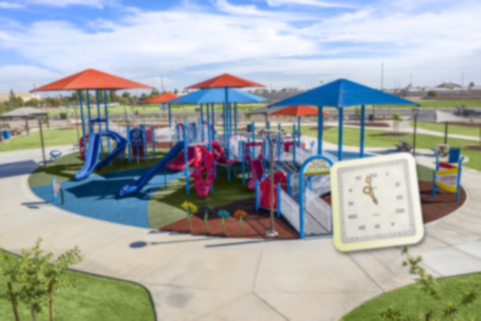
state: 10:58
